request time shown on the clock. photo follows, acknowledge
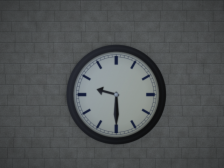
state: 9:30
